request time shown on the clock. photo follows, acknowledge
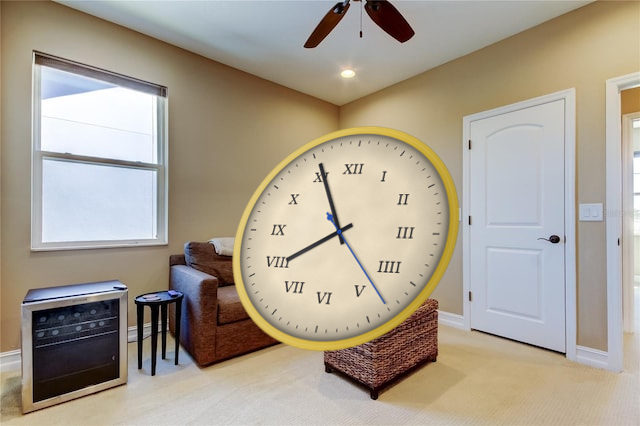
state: 7:55:23
